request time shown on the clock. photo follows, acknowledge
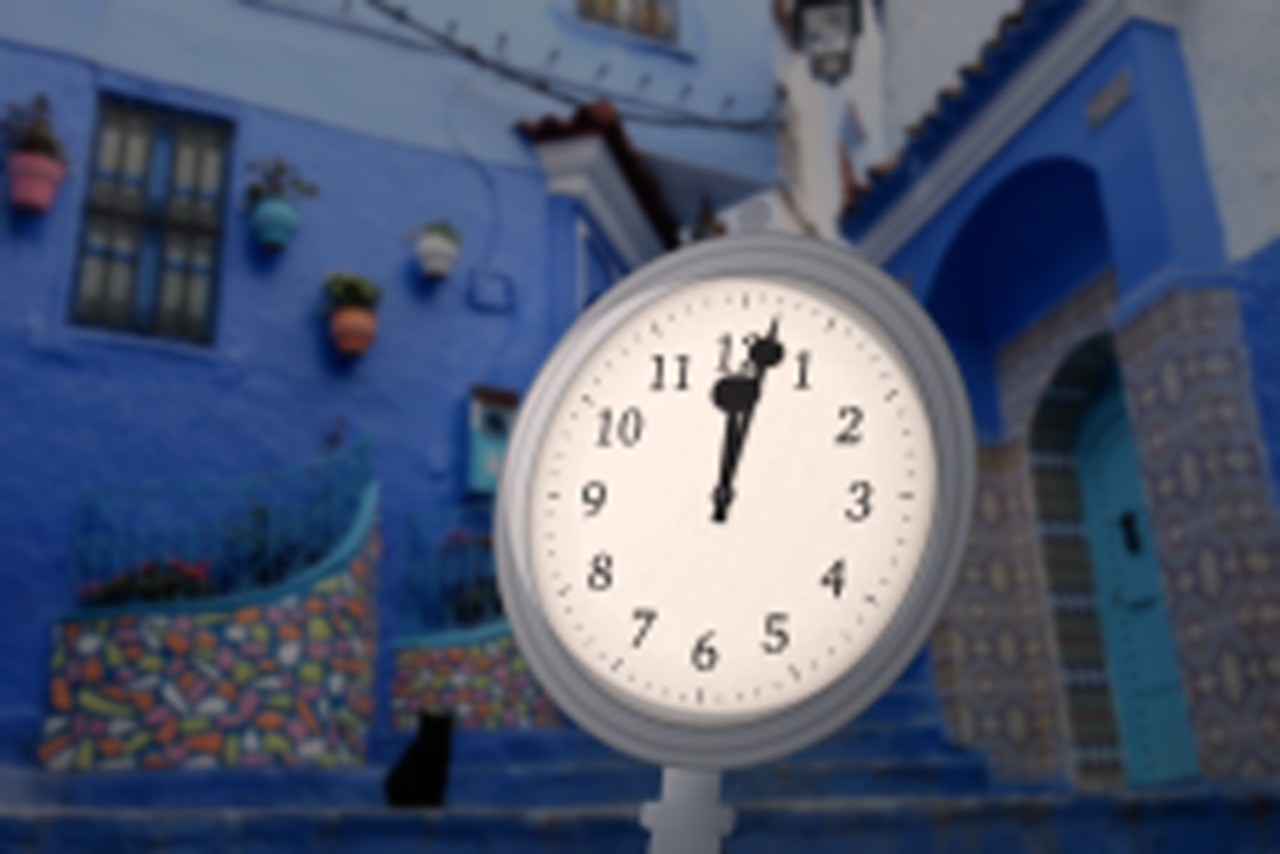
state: 12:02
